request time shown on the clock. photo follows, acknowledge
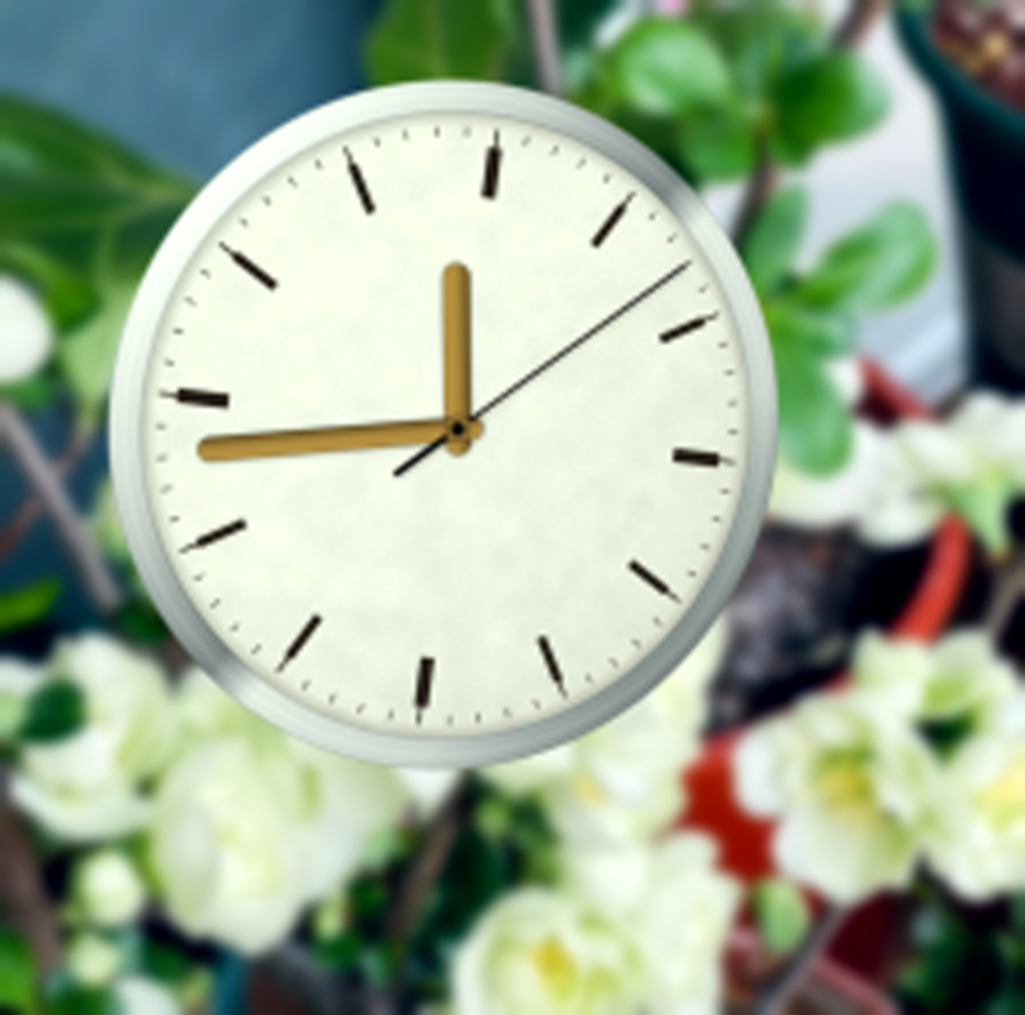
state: 11:43:08
